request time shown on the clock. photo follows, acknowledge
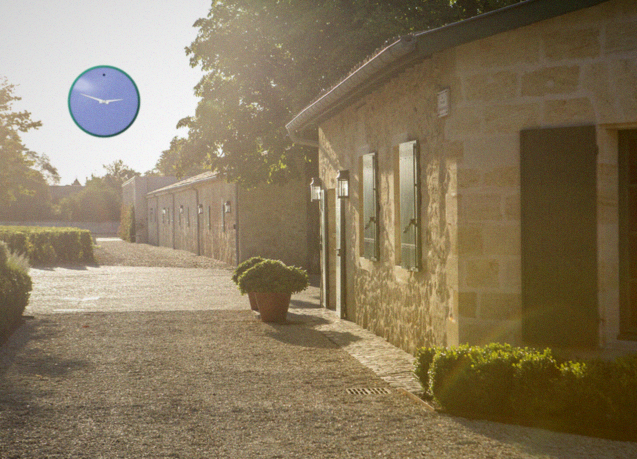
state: 2:48
